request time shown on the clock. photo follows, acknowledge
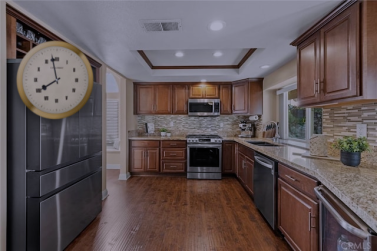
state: 7:58
